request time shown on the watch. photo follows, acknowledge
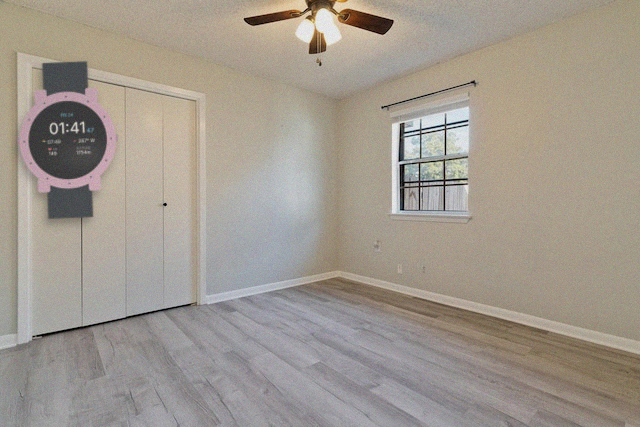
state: 1:41
